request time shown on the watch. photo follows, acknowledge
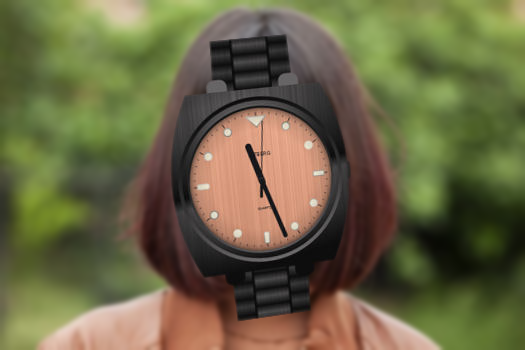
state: 11:27:01
